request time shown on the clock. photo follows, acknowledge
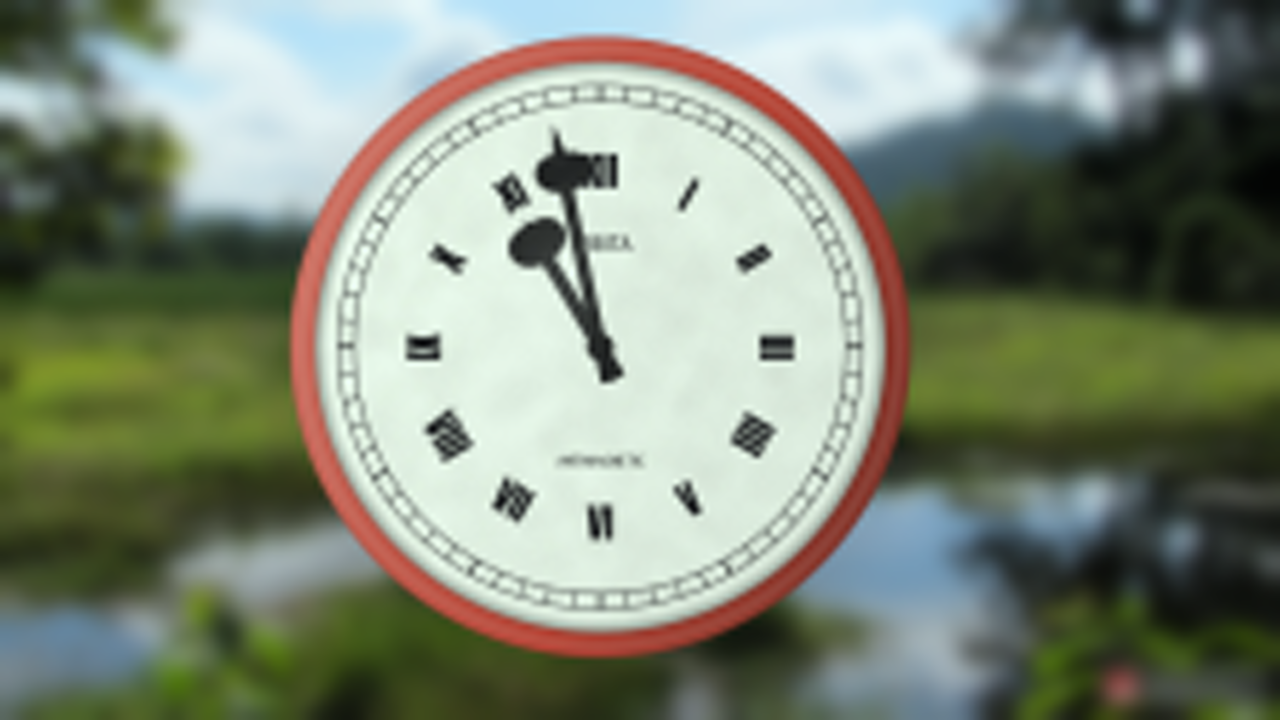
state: 10:58
